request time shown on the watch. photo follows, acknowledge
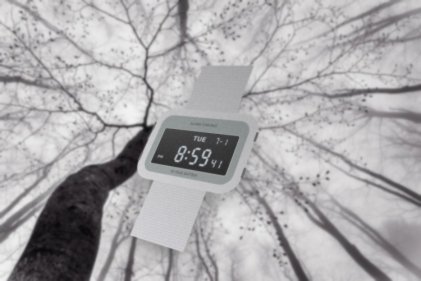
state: 8:59
